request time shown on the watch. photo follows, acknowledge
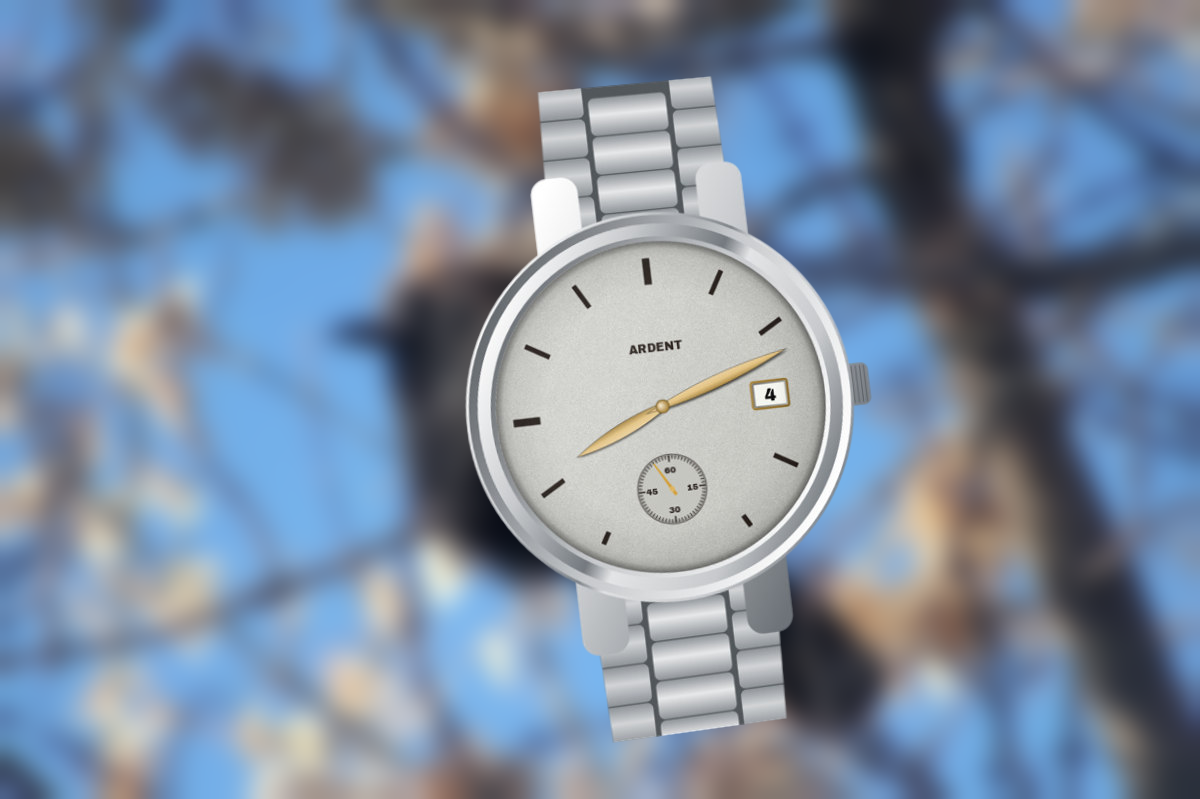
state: 8:11:55
